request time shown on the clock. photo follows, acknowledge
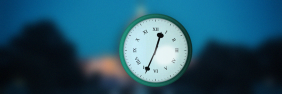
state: 12:34
